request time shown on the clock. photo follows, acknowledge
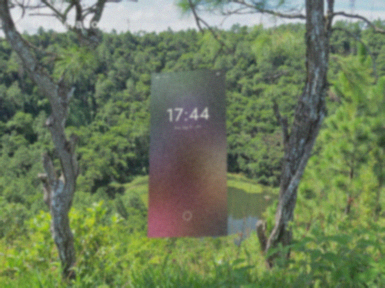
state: 17:44
